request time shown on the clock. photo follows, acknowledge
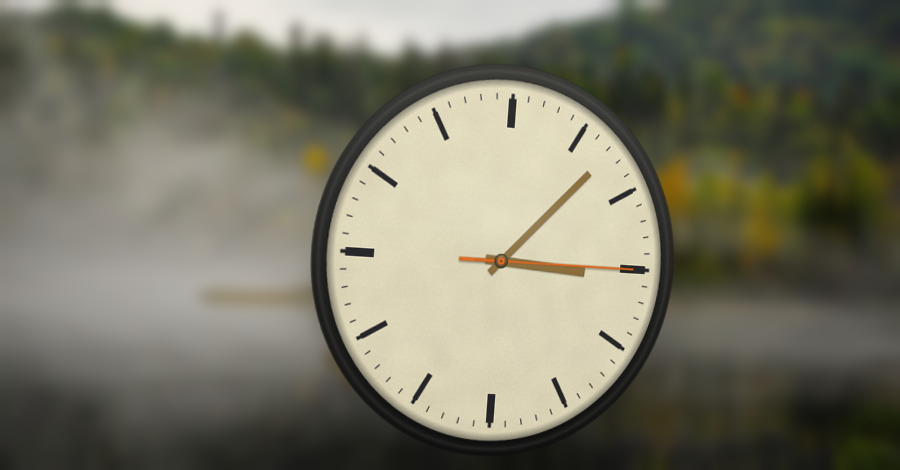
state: 3:07:15
